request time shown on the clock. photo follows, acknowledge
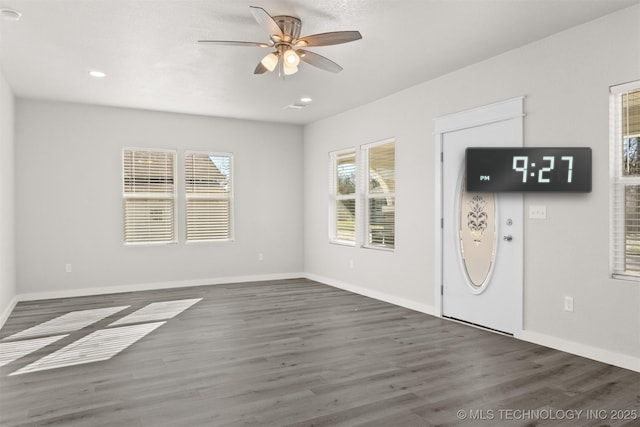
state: 9:27
